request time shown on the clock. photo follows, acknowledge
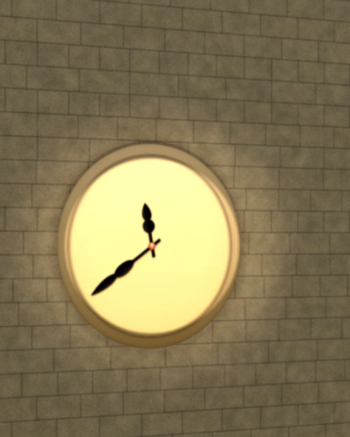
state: 11:39
